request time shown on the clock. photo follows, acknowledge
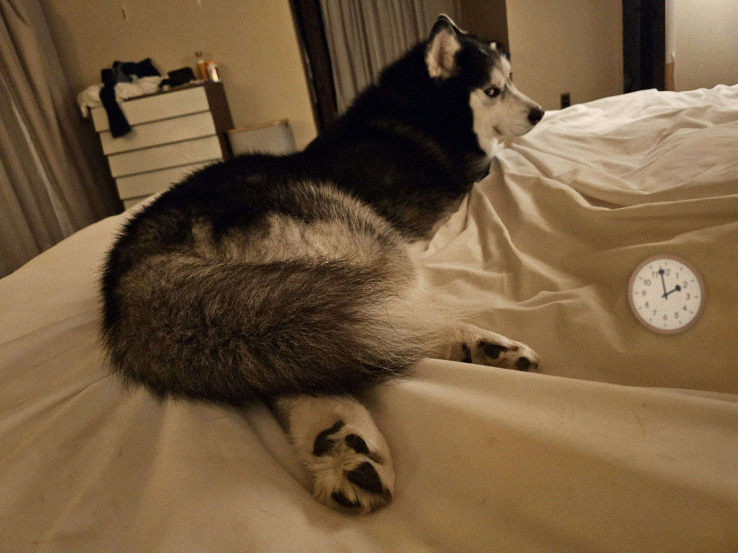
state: 1:58
